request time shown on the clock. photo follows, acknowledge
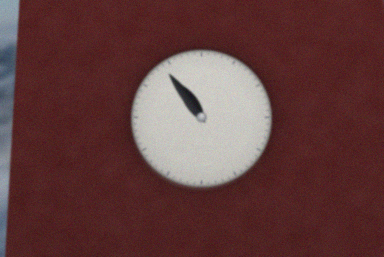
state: 10:54
